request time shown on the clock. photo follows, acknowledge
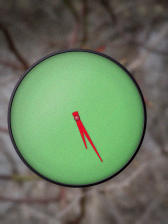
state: 5:25
